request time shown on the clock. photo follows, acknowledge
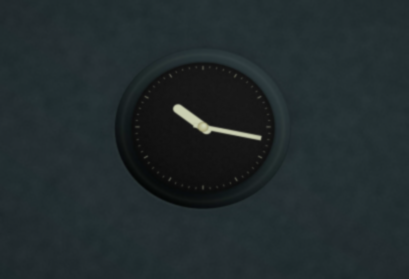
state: 10:17
